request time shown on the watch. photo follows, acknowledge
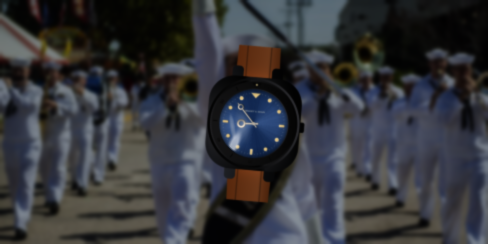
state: 8:53
